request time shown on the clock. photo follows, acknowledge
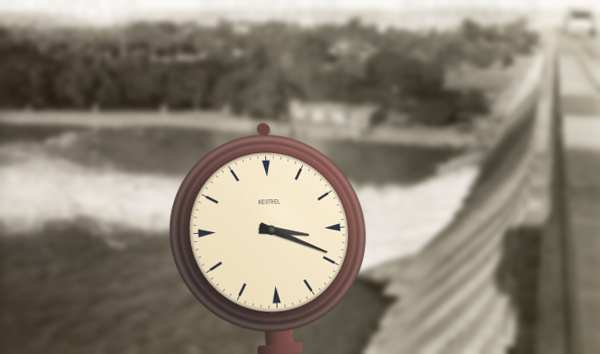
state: 3:19
